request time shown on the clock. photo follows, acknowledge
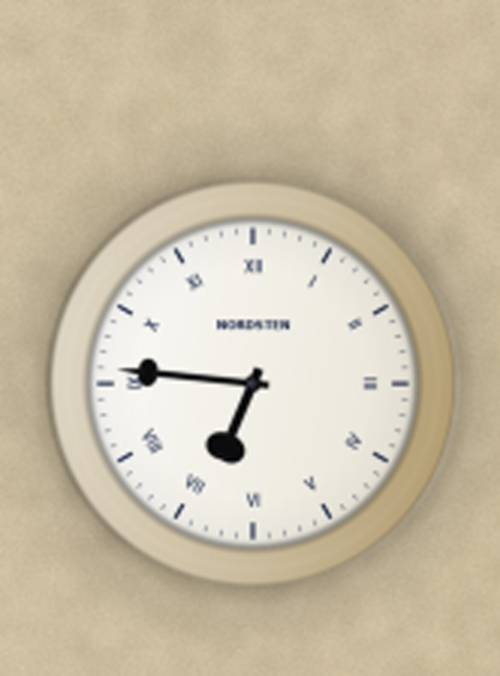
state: 6:46
